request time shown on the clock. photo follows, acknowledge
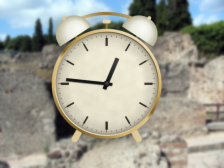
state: 12:46
